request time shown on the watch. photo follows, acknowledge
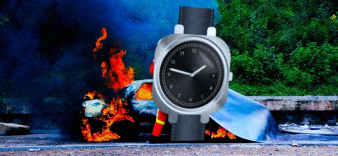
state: 1:47
